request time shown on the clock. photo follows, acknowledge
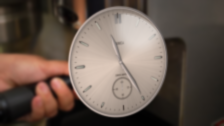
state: 11:25
